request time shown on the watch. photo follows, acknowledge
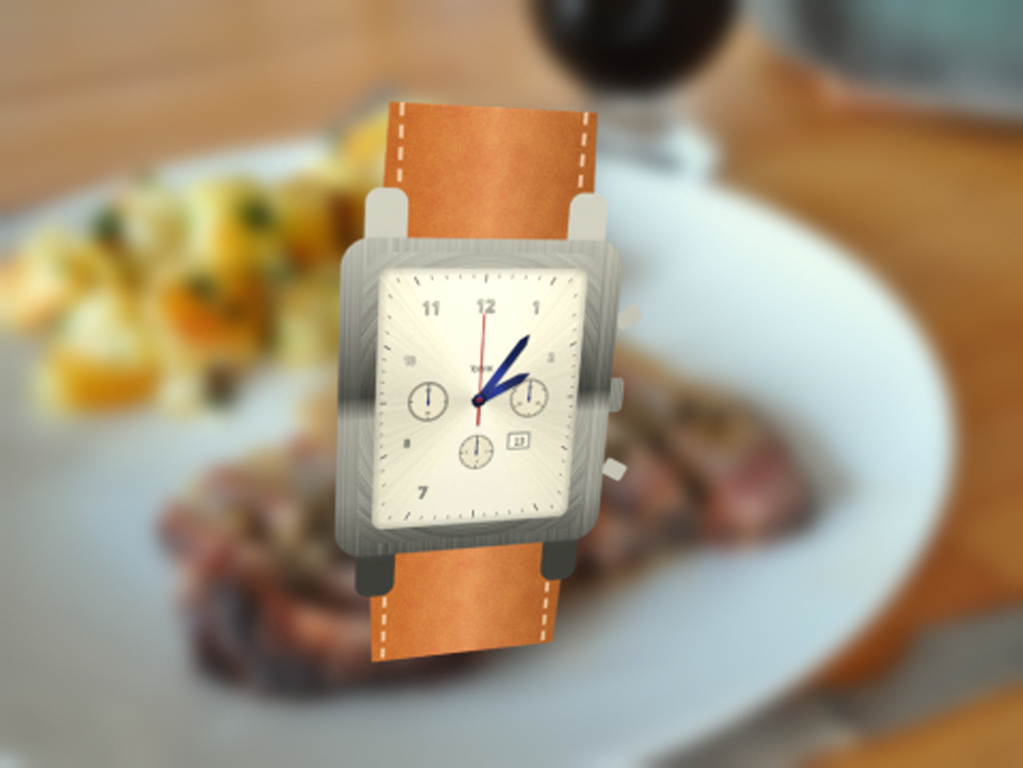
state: 2:06
